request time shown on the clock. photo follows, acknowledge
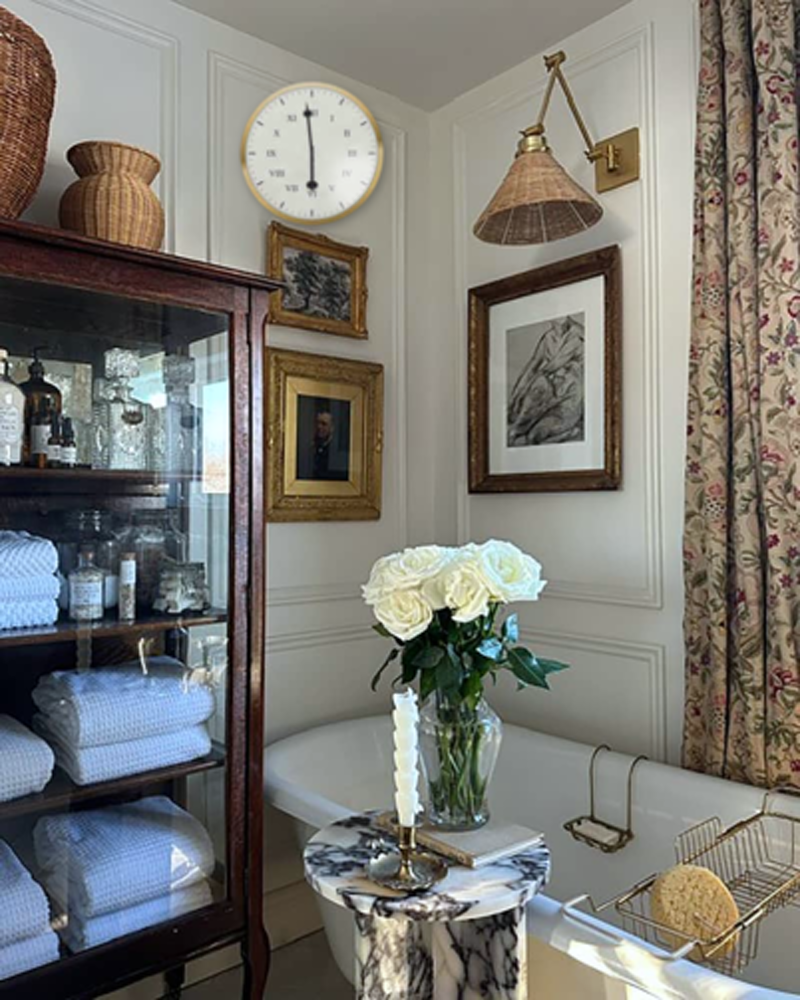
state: 5:59
